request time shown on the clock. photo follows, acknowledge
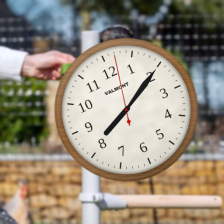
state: 8:10:02
